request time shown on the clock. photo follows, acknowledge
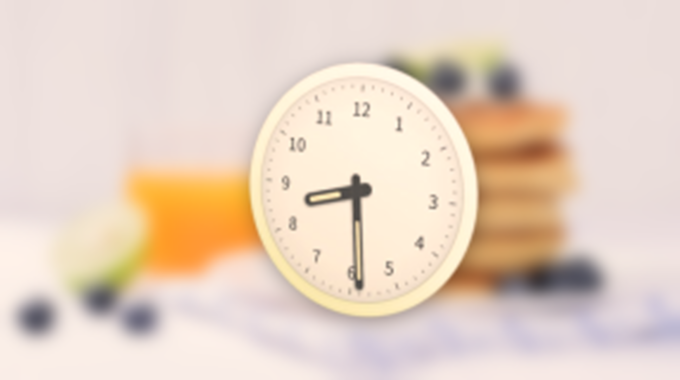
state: 8:29
